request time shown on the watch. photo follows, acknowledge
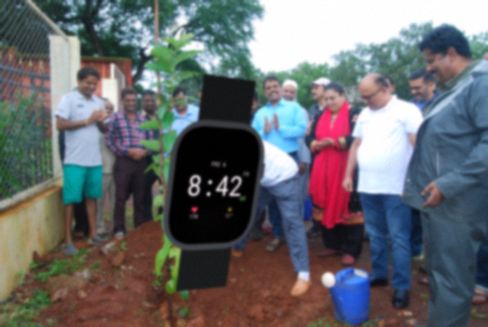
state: 8:42
